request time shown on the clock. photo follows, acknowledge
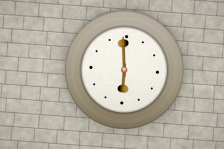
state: 5:59
